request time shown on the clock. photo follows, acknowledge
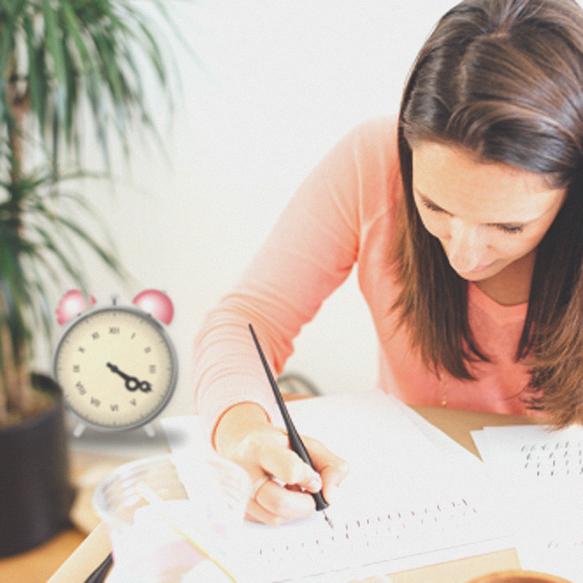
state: 4:20
